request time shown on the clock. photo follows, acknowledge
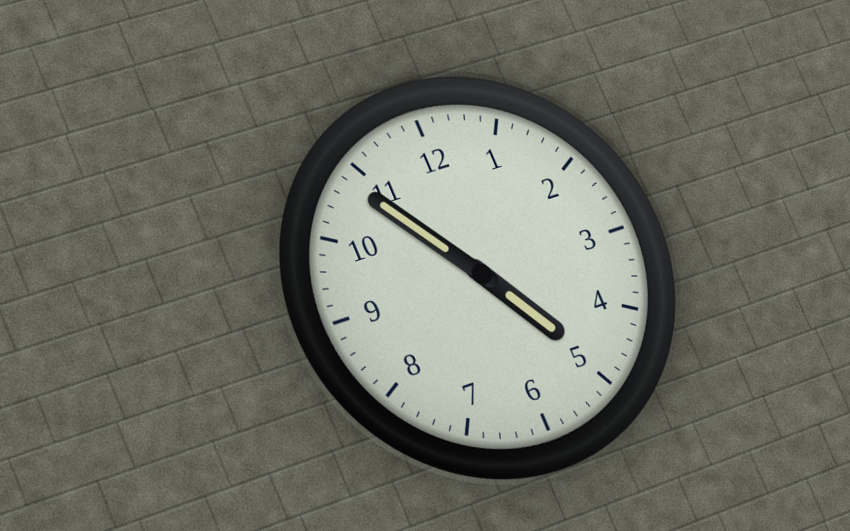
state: 4:54
